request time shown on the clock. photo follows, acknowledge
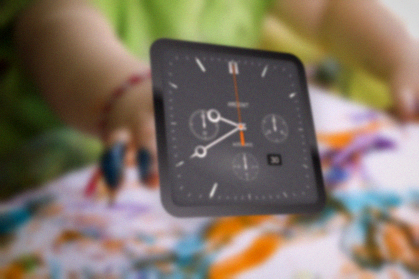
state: 9:40
